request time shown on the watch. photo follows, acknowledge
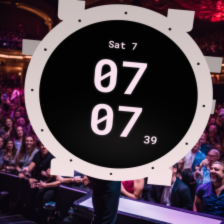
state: 7:07:39
